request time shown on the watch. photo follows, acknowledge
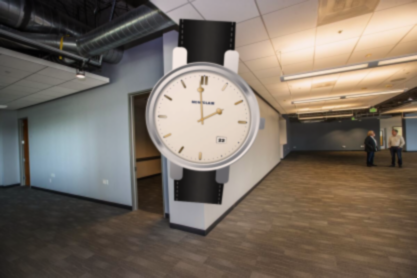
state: 1:59
